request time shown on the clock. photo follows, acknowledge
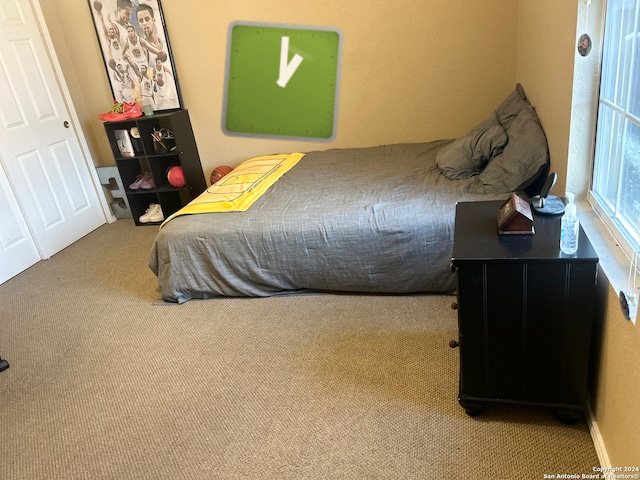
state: 1:00
